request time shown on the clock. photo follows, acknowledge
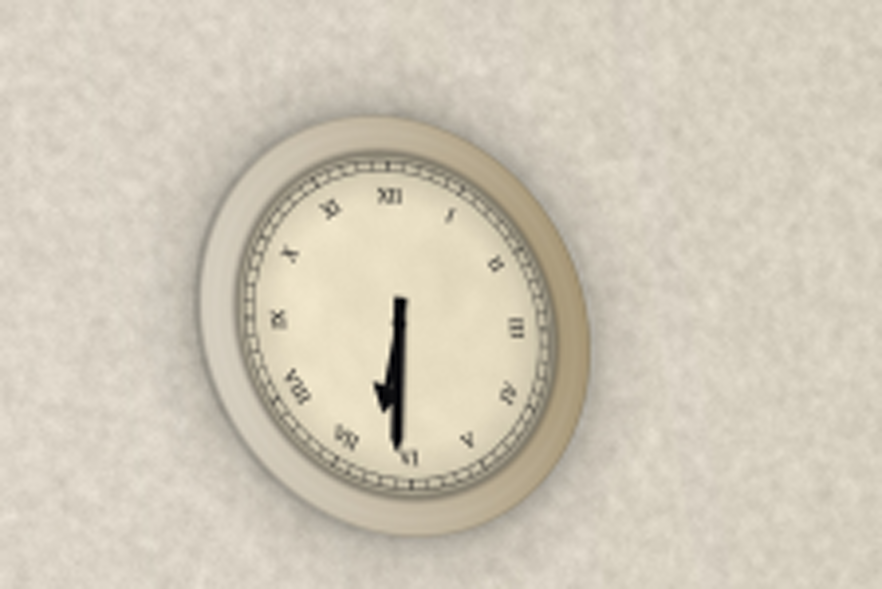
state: 6:31
